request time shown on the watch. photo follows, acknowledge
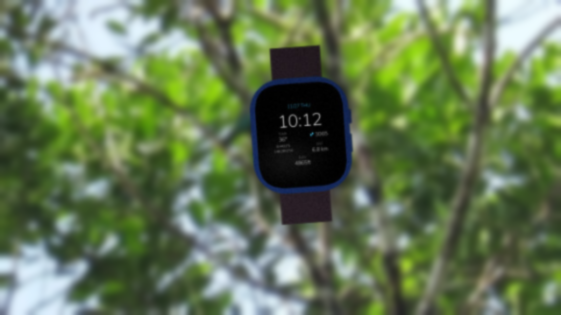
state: 10:12
